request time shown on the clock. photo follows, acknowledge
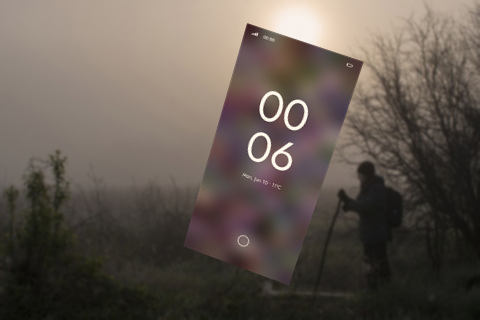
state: 0:06
